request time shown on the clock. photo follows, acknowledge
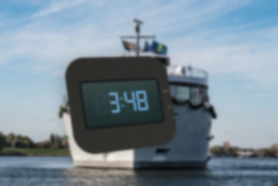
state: 3:48
